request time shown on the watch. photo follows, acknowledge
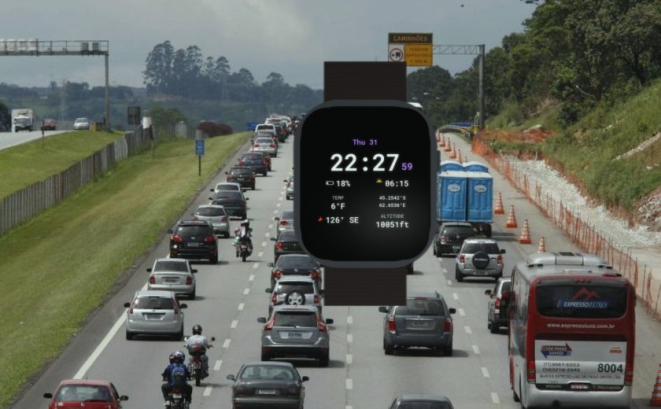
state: 22:27:59
